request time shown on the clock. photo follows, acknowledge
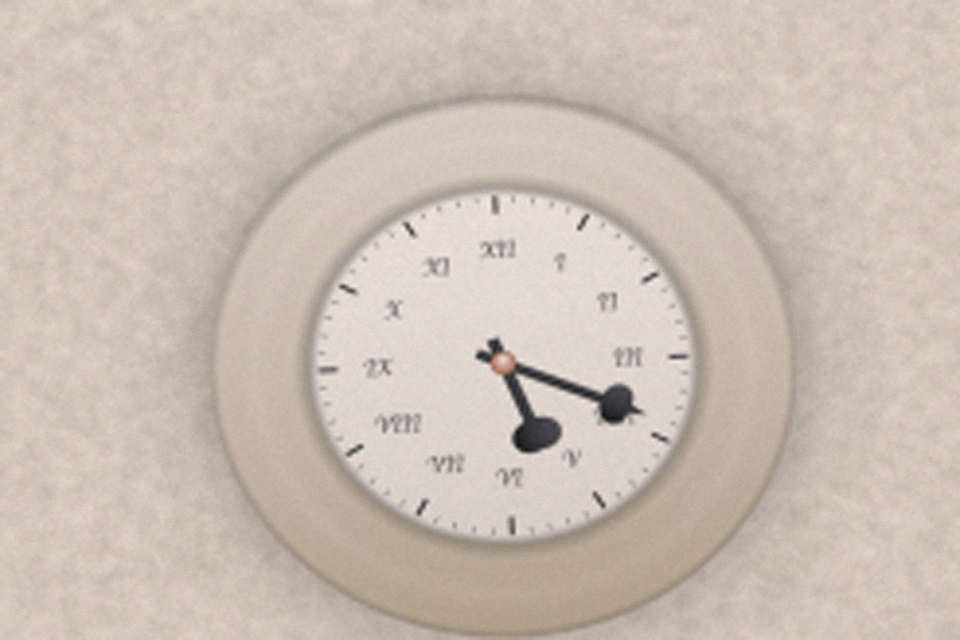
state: 5:19
